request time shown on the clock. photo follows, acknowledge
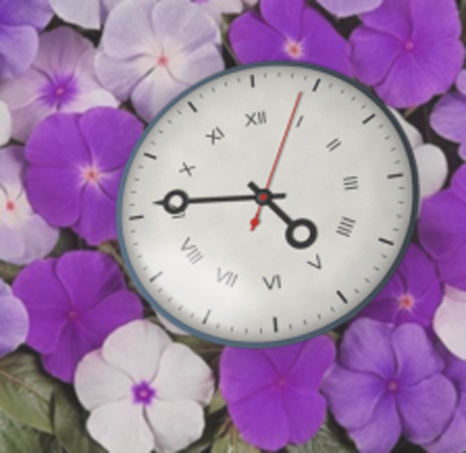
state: 4:46:04
